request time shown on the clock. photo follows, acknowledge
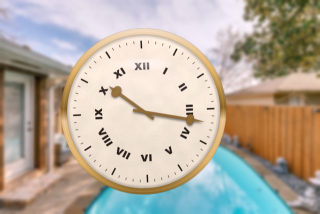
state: 10:17
